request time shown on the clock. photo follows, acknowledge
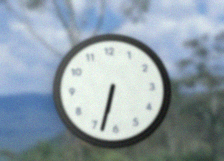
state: 6:33
